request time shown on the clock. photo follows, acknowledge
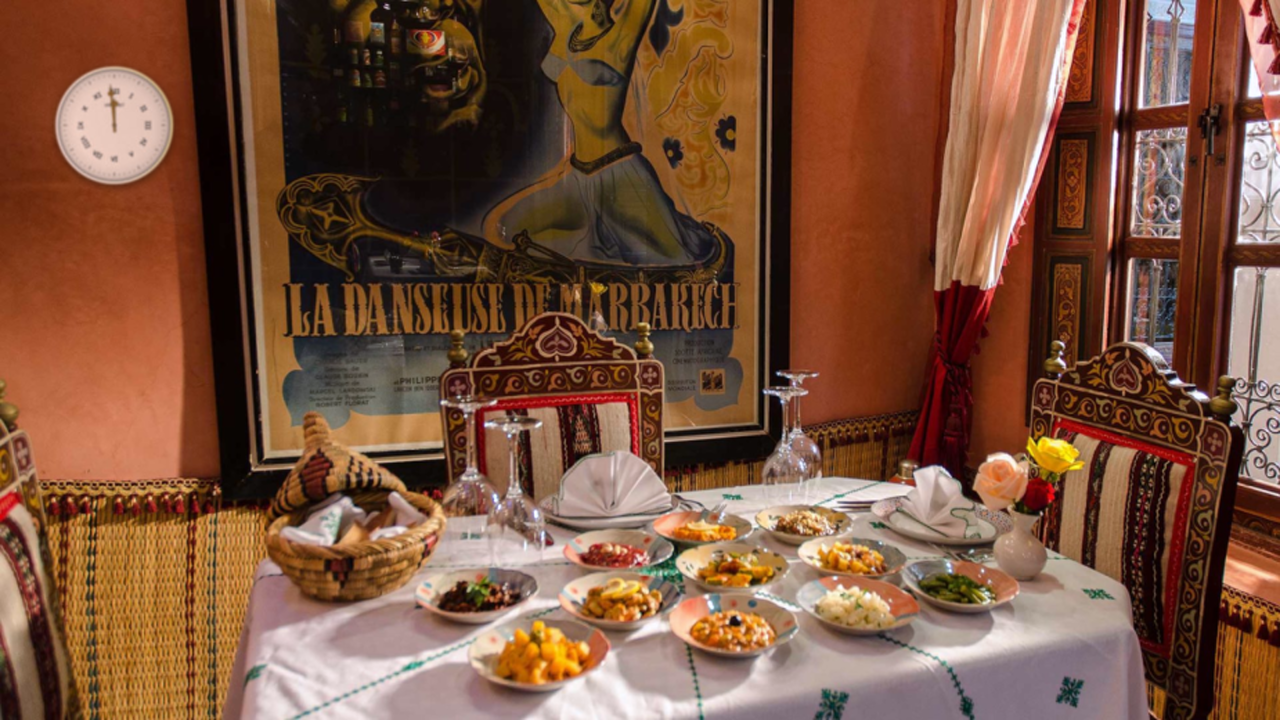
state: 11:59
